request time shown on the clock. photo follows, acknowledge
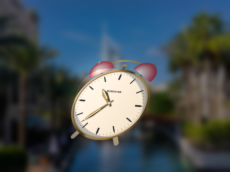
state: 10:37
